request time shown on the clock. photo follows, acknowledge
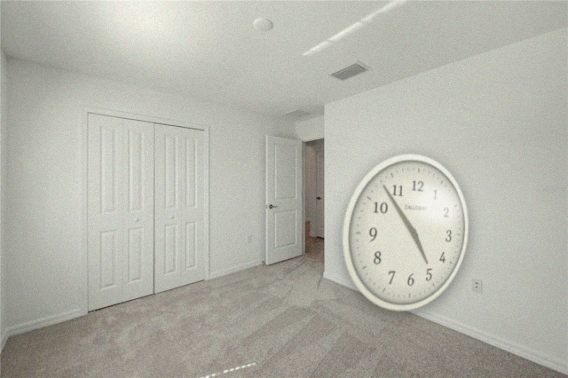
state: 4:53
